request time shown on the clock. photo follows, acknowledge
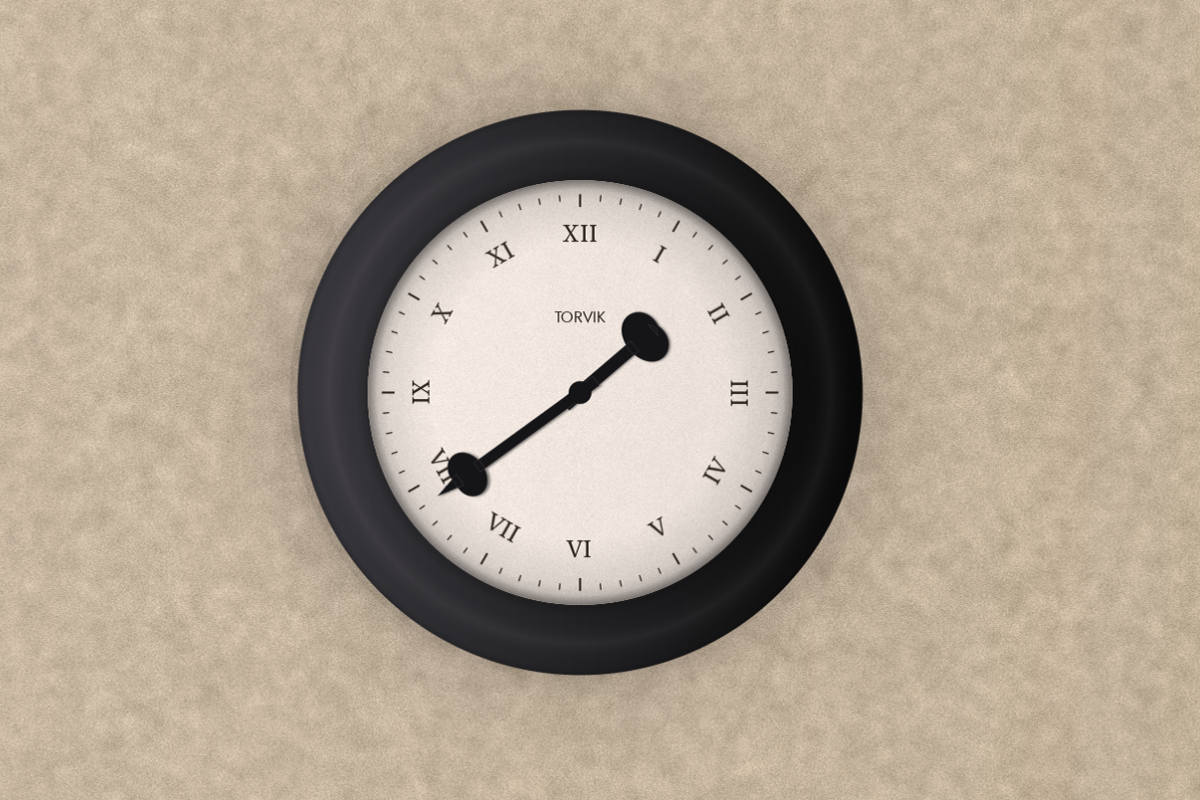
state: 1:39
